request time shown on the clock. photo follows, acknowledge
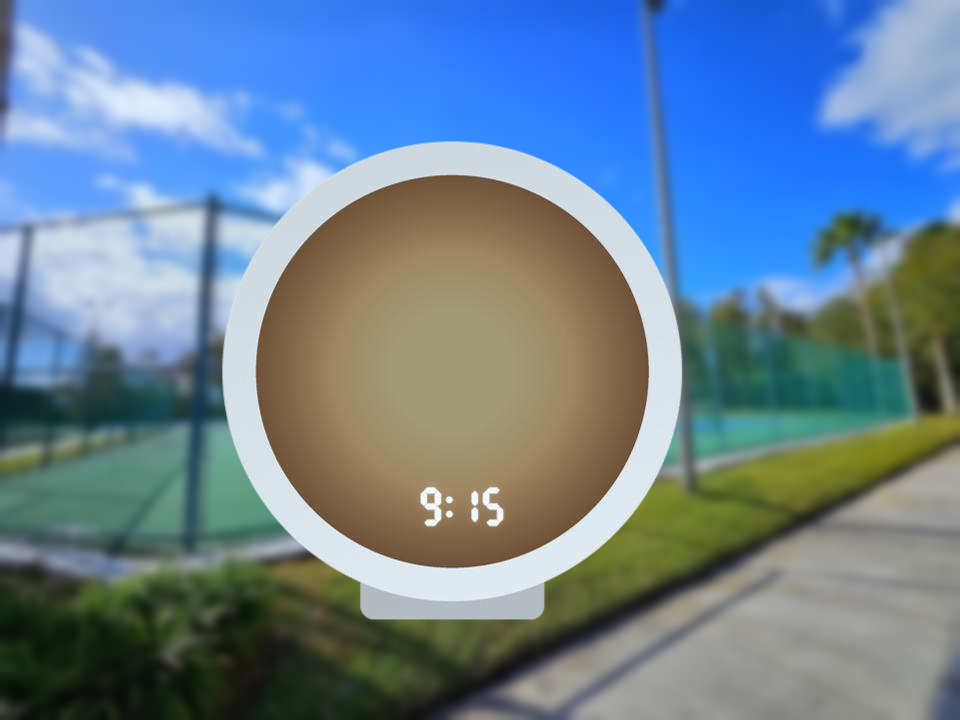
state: 9:15
